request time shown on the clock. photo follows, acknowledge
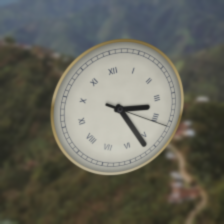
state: 3:26:21
